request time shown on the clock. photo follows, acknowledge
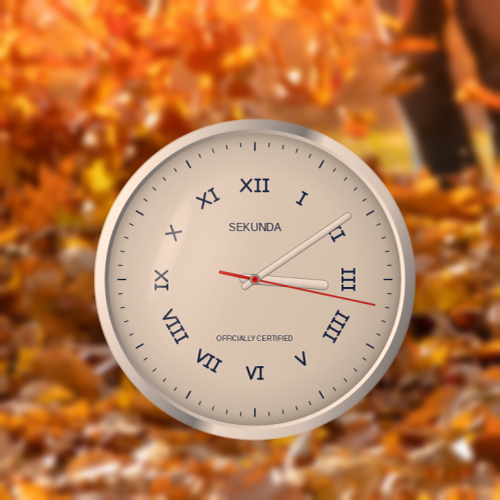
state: 3:09:17
